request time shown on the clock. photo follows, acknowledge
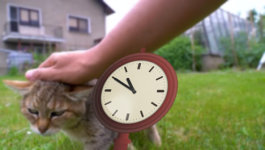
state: 10:50
